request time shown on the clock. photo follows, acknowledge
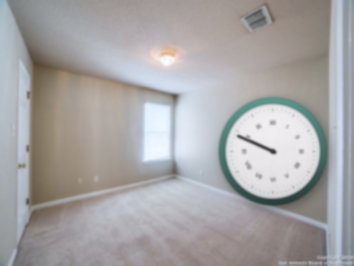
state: 9:49
